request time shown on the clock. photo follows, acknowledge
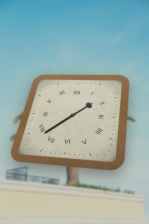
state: 1:38
